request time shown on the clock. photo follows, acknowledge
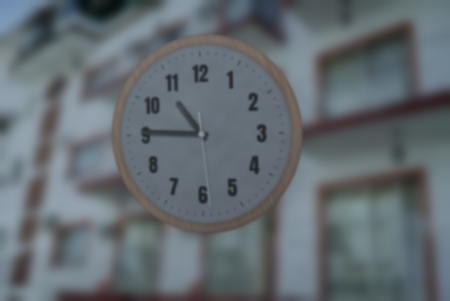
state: 10:45:29
